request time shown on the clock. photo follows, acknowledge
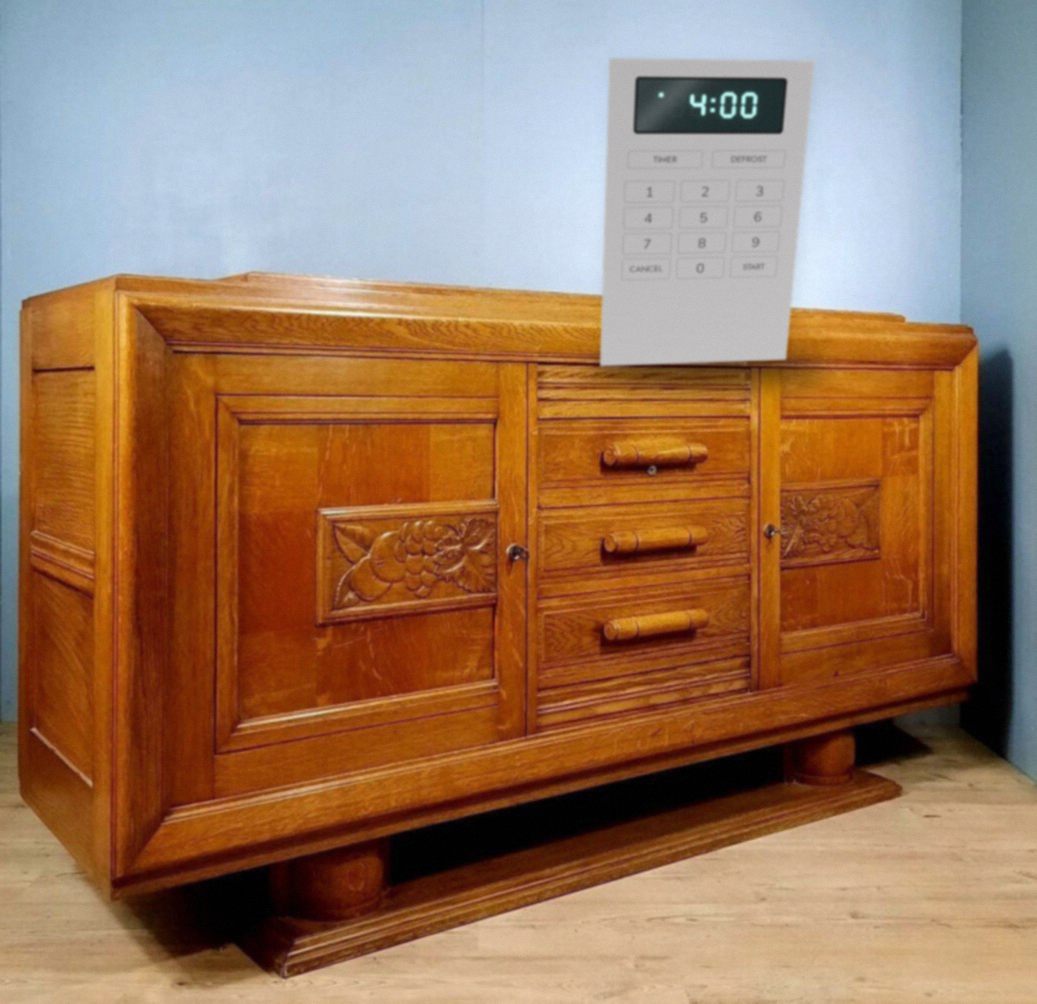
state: 4:00
